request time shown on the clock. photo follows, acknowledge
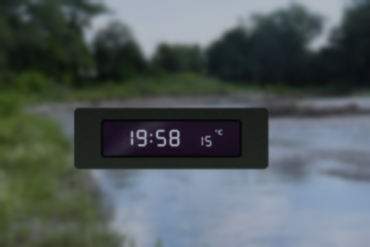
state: 19:58
